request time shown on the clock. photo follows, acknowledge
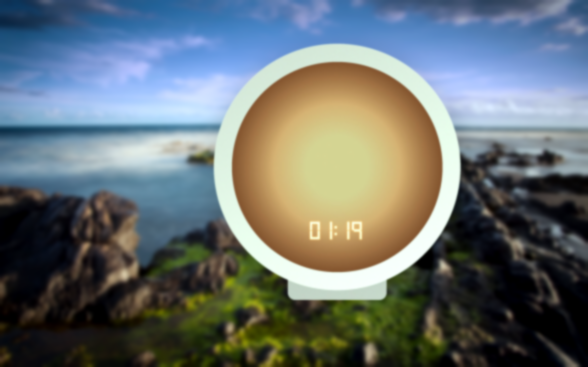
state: 1:19
